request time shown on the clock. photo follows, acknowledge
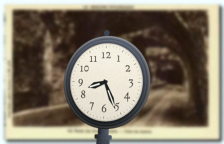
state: 8:26
